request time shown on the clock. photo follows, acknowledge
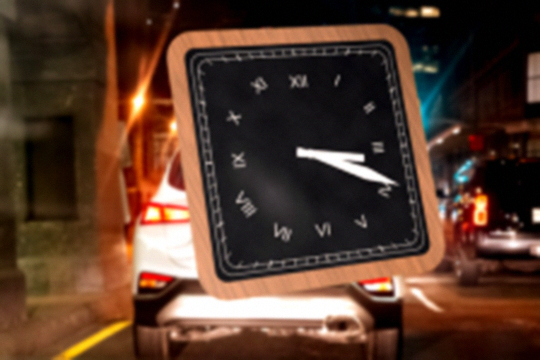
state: 3:19
